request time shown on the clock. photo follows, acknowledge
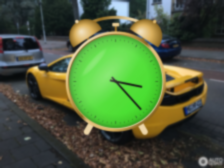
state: 3:23
